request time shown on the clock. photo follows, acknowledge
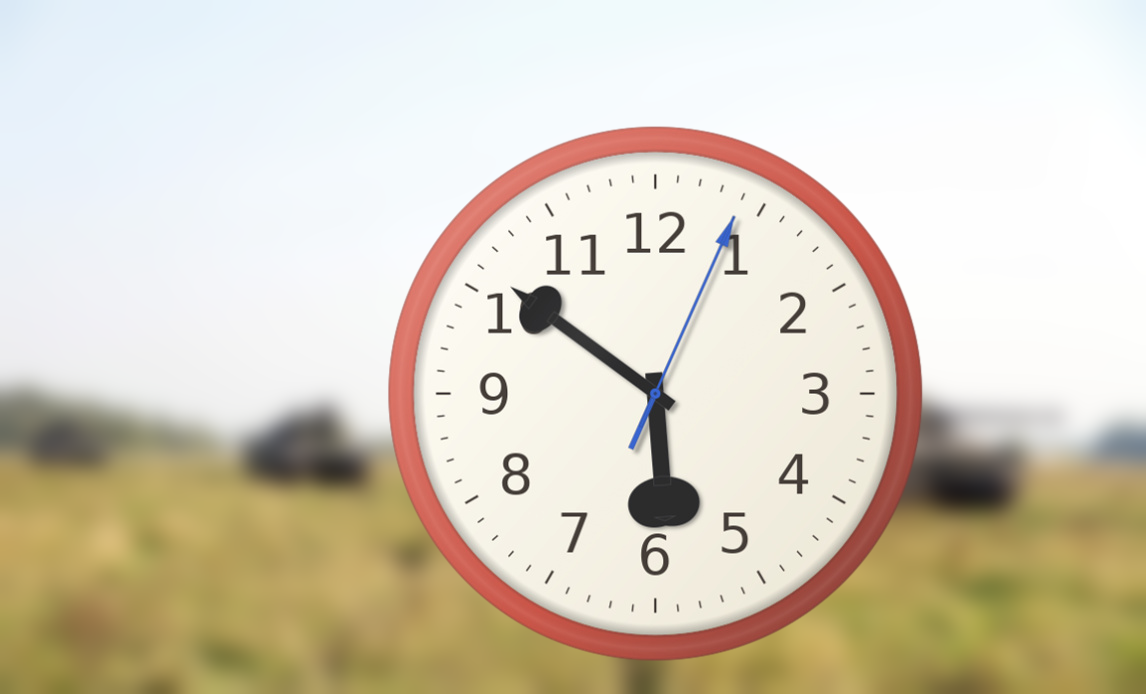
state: 5:51:04
